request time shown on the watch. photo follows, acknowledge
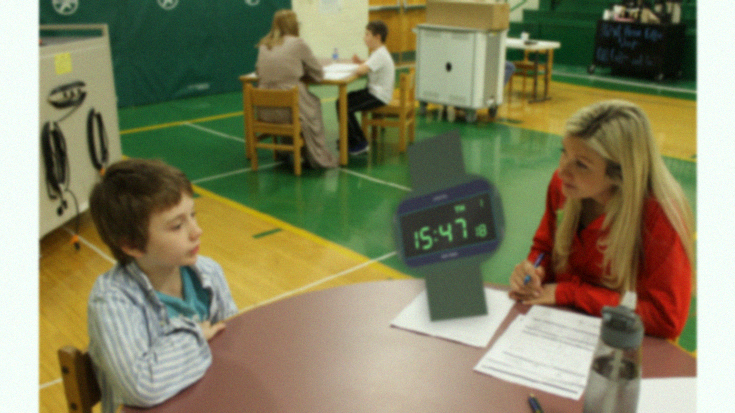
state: 15:47
